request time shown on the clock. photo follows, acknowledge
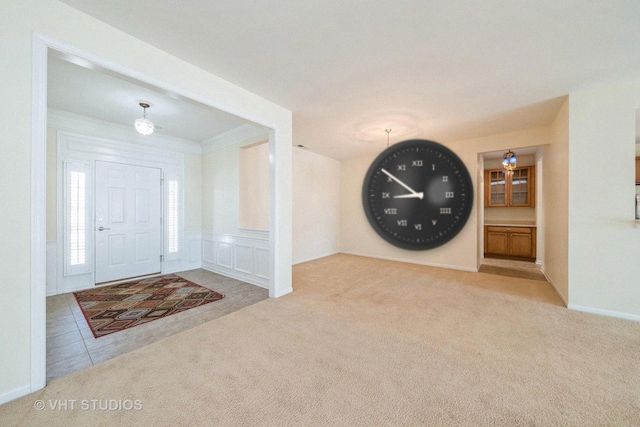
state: 8:51
